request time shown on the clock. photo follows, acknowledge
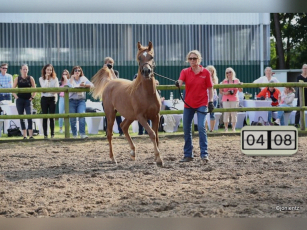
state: 4:08
